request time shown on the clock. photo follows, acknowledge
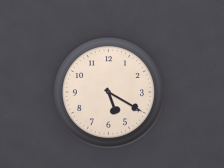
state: 5:20
